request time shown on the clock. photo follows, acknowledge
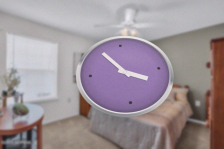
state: 3:54
